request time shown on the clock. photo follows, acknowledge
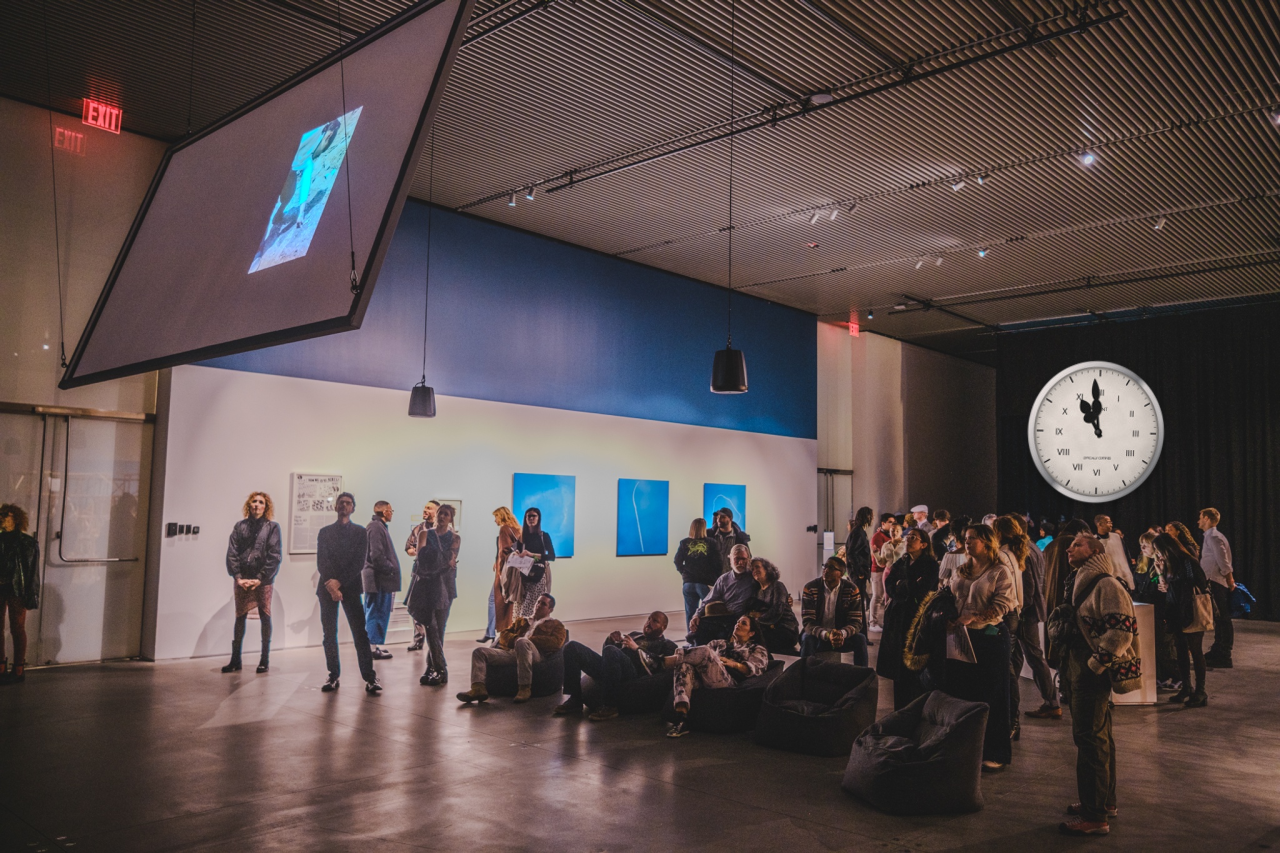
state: 10:59
